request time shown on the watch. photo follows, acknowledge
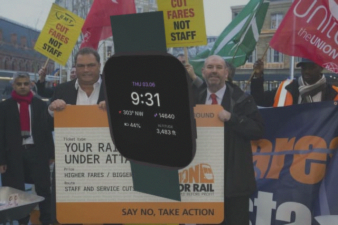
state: 9:31
